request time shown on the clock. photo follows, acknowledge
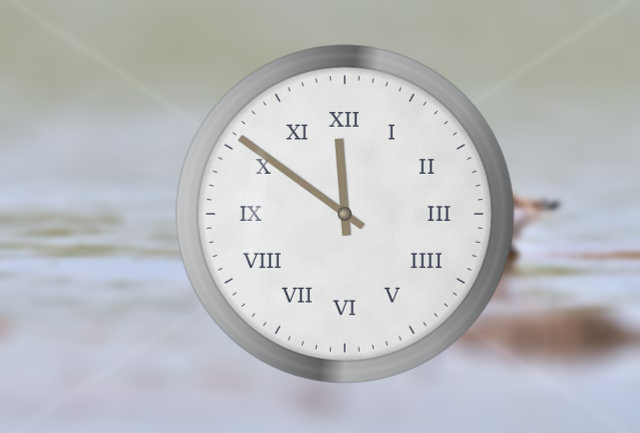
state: 11:51
